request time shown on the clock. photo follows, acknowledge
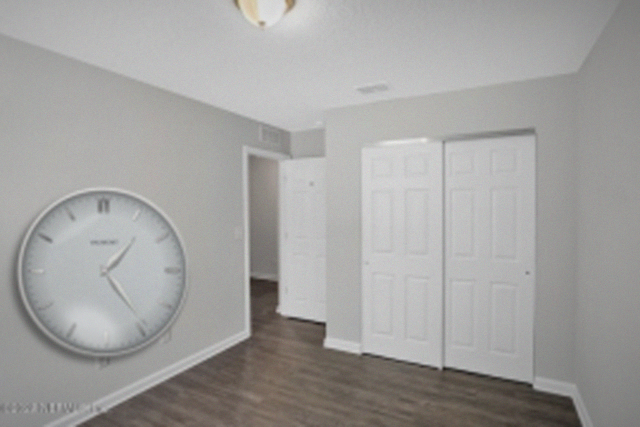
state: 1:24
